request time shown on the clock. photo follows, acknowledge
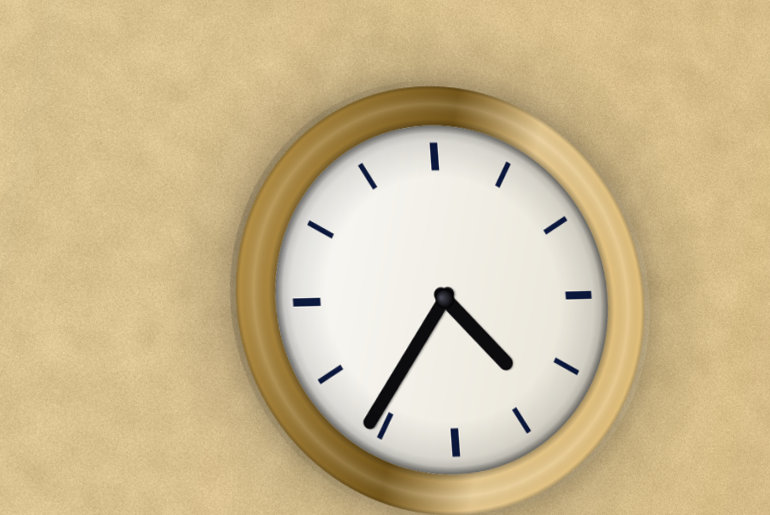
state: 4:36
